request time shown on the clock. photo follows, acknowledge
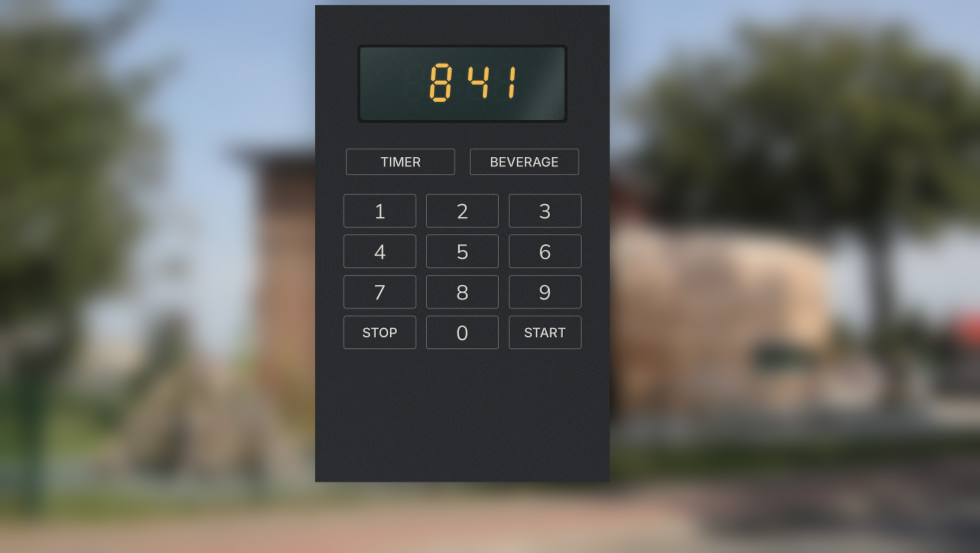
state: 8:41
